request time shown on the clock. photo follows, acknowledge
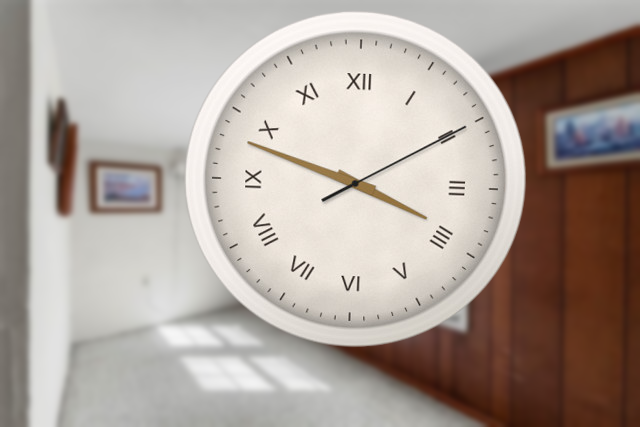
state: 3:48:10
